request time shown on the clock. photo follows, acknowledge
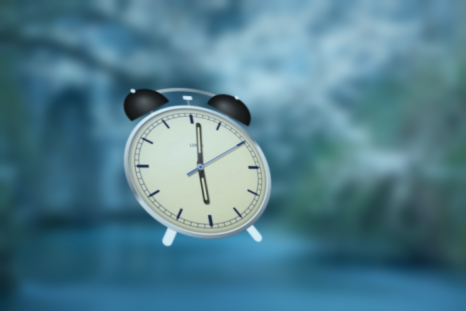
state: 6:01:10
